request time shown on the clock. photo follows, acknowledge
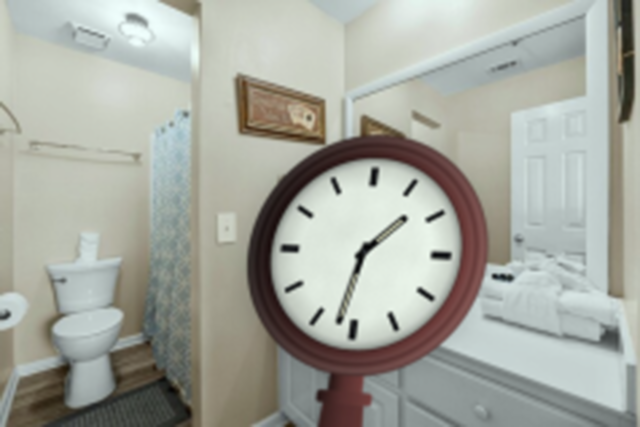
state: 1:32
